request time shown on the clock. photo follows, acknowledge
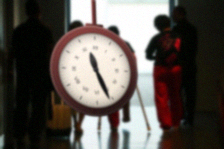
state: 11:26
